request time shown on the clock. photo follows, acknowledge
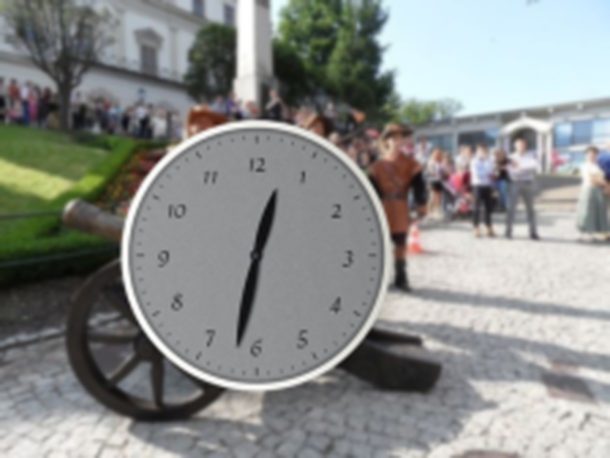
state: 12:32
